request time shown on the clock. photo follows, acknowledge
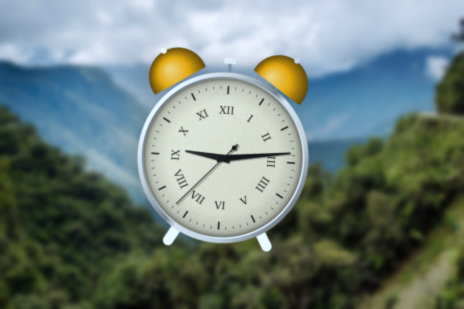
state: 9:13:37
